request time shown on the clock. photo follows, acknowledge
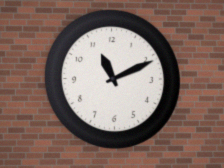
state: 11:11
